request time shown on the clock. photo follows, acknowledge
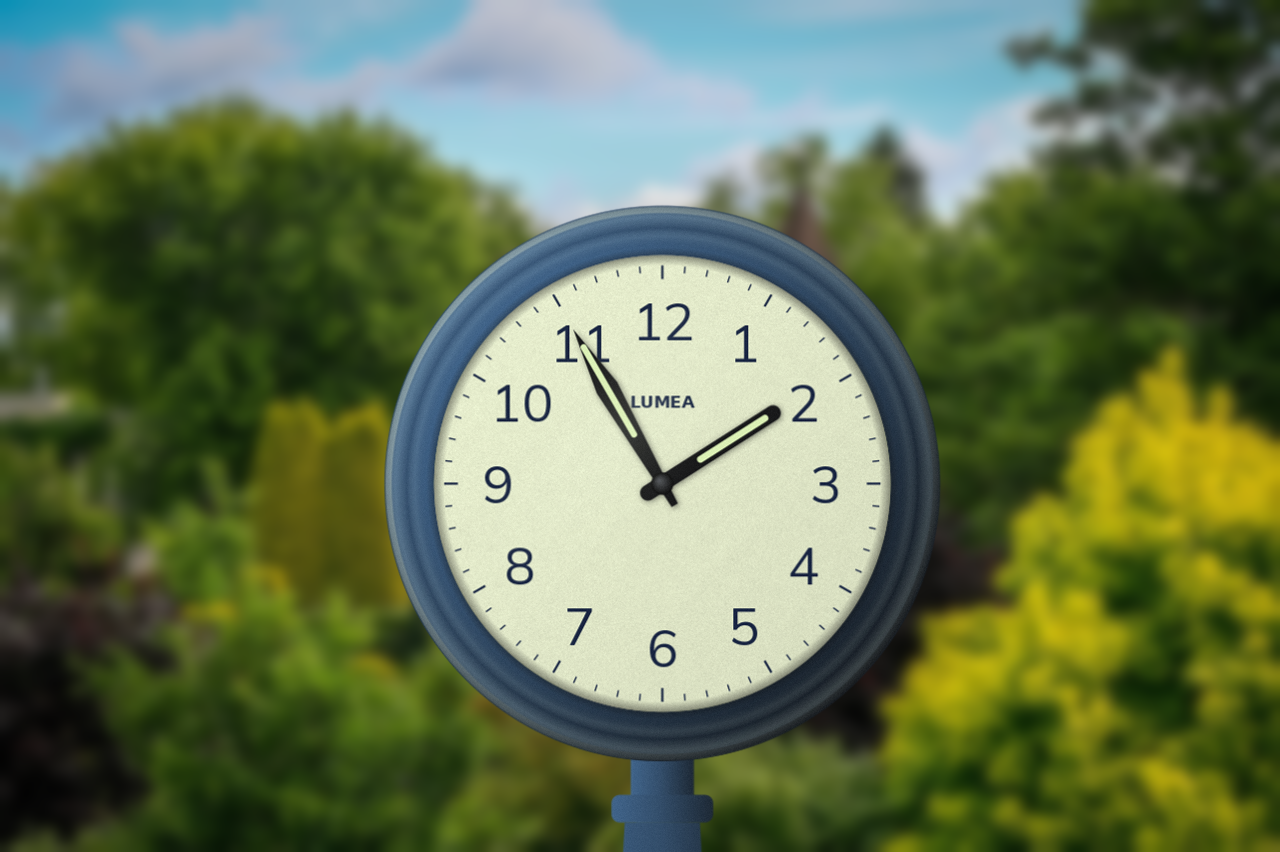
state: 1:55
